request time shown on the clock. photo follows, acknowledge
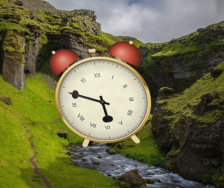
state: 5:49
